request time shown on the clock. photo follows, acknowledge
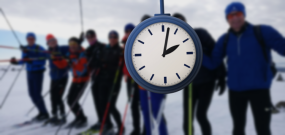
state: 2:02
